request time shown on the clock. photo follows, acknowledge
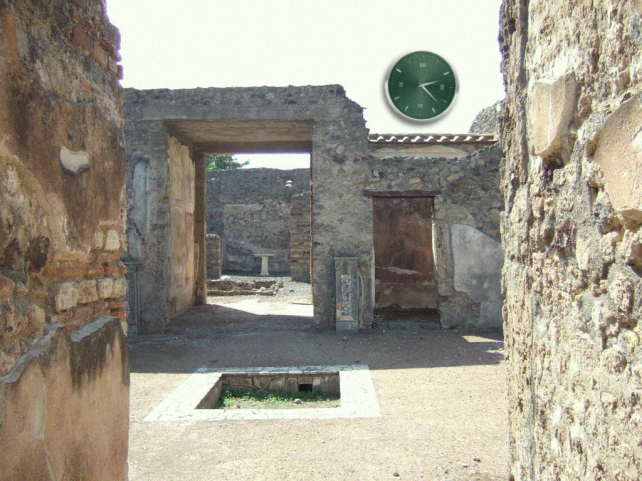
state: 2:22
